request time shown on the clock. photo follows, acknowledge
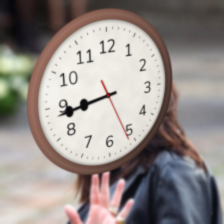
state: 8:43:26
